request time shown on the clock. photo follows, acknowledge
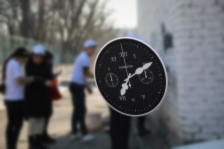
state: 7:11
